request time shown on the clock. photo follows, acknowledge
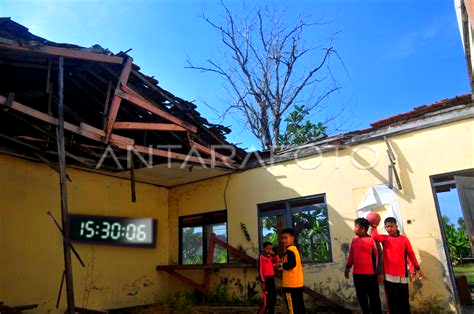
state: 15:30:06
